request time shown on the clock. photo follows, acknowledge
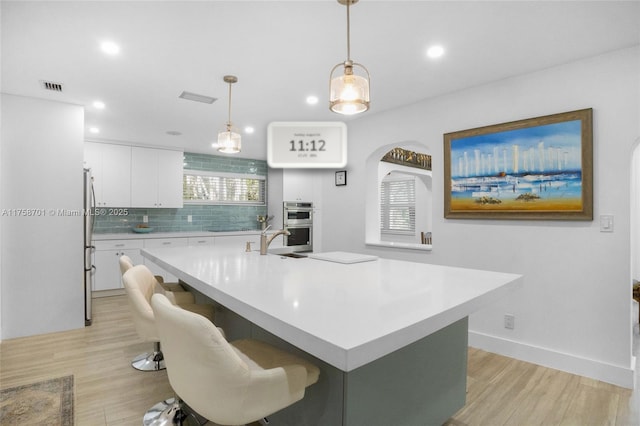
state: 11:12
